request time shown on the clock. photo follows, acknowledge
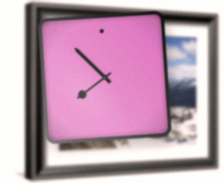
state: 7:53
